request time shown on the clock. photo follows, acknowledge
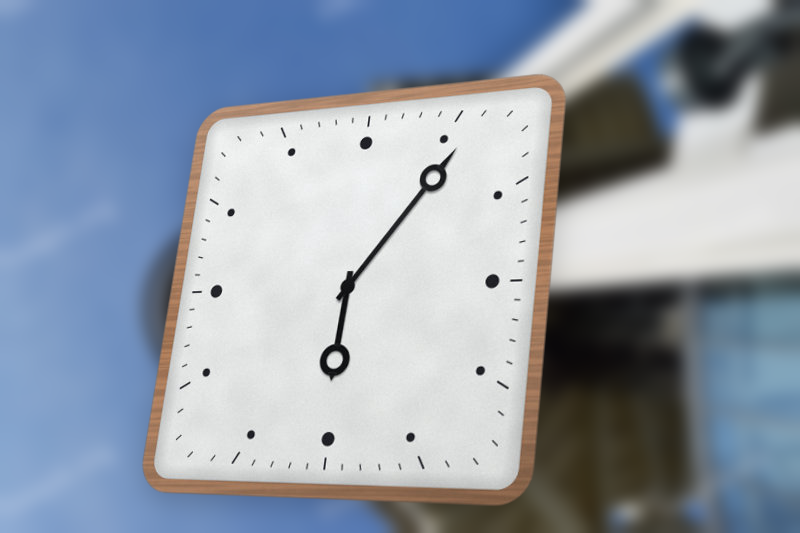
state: 6:06
